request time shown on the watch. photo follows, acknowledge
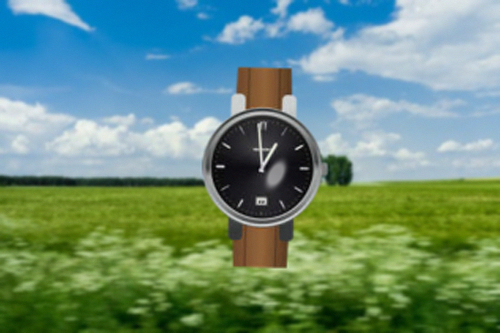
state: 12:59
